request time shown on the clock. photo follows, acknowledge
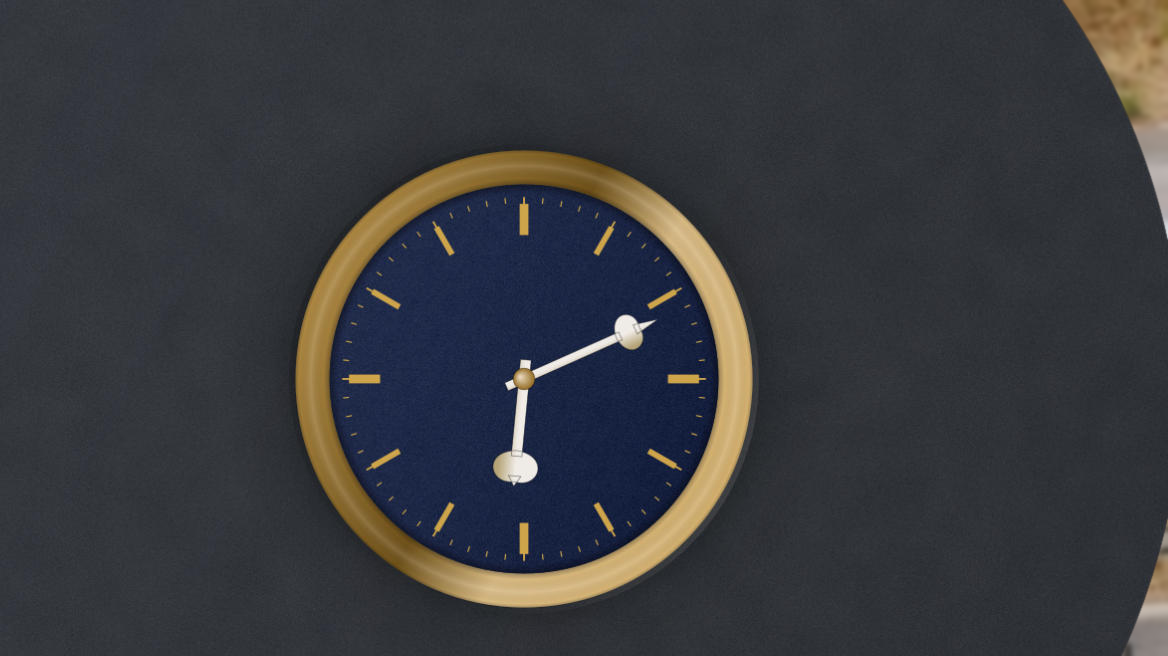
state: 6:11
